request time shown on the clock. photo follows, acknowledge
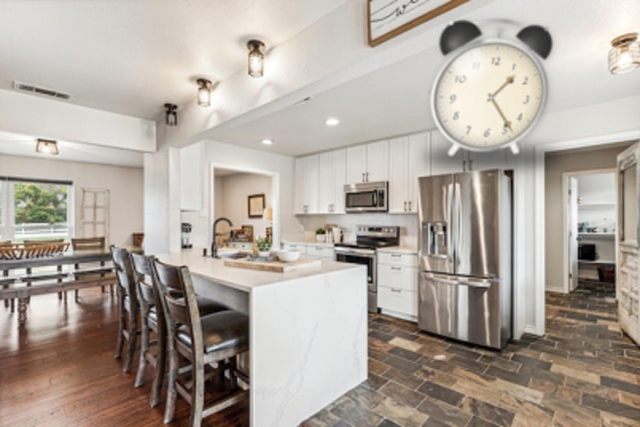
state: 1:24
